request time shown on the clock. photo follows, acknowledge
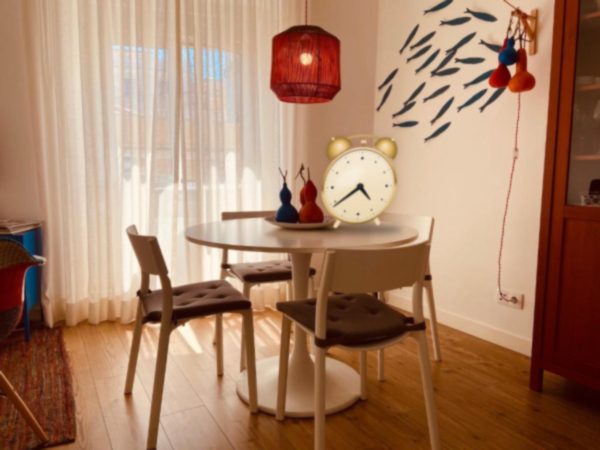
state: 4:39
